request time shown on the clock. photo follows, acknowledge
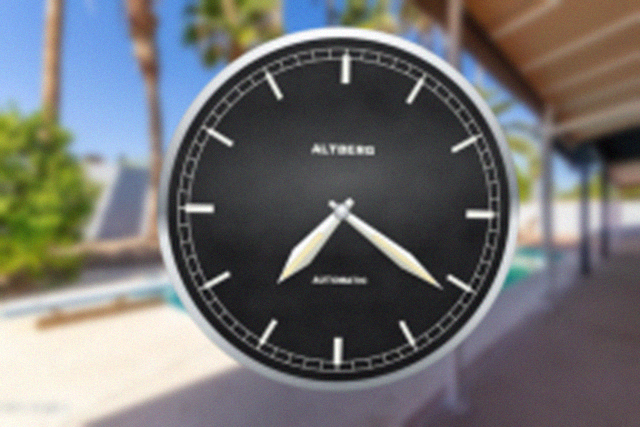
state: 7:21
